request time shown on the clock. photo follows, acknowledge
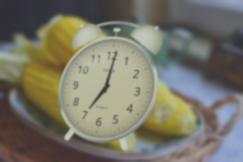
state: 7:01
